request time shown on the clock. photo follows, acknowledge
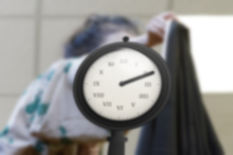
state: 2:11
